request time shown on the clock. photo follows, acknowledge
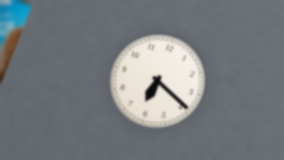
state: 6:19
